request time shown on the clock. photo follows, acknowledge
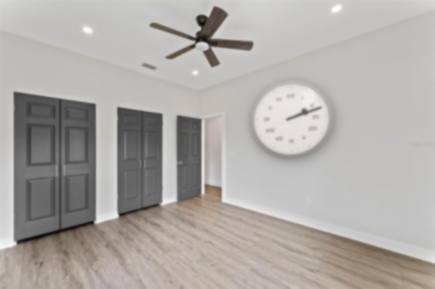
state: 2:12
